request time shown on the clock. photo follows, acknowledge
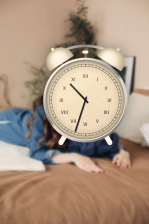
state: 10:33
